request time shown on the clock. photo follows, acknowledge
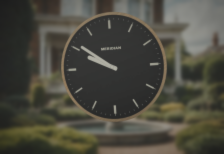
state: 9:51
